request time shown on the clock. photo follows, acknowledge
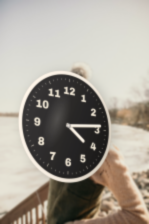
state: 4:14
